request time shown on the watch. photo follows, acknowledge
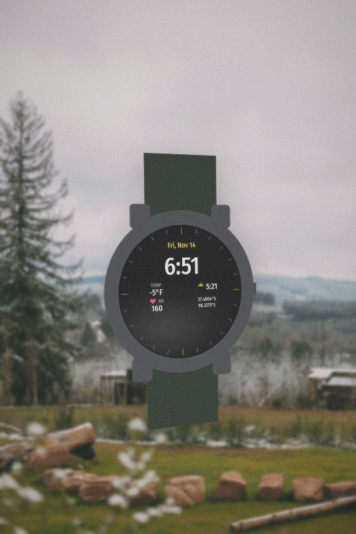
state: 6:51
